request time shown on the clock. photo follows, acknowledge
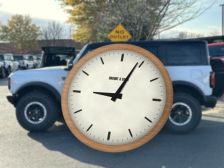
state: 9:04
